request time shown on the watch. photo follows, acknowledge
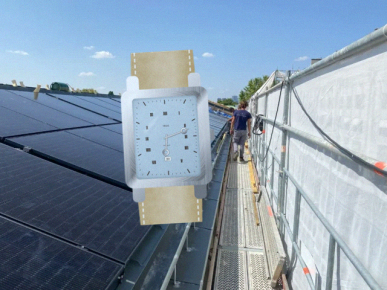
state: 6:12
